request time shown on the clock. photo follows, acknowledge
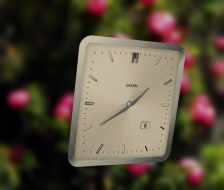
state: 1:39
